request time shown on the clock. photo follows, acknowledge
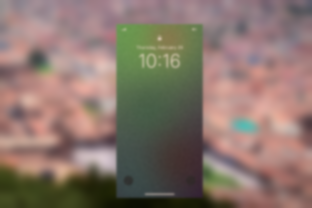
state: 10:16
